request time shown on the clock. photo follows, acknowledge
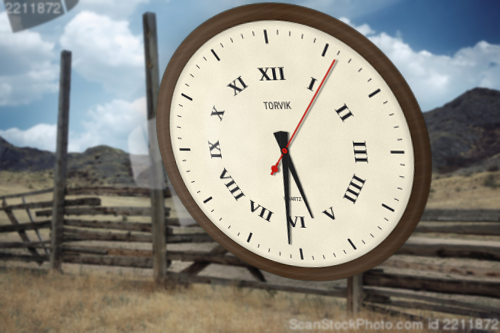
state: 5:31:06
